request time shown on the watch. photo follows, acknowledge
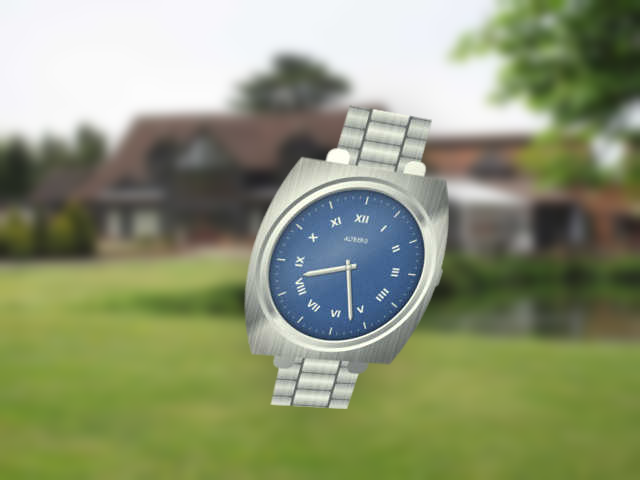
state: 8:27
